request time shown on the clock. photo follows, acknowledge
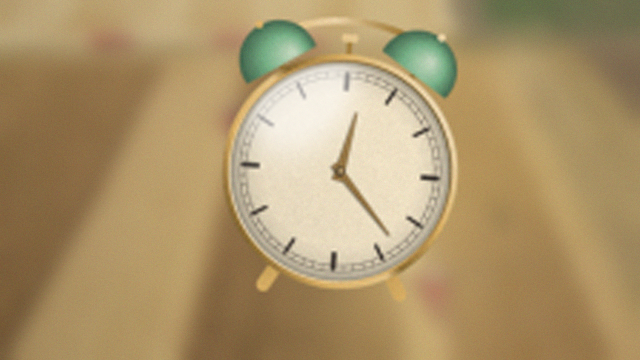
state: 12:23
